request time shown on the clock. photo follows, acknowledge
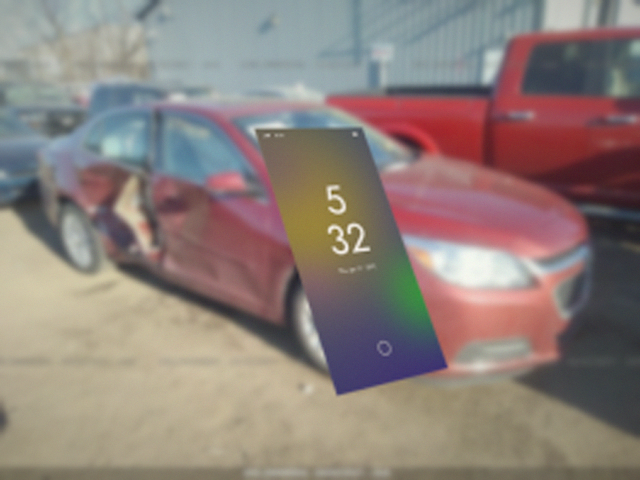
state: 5:32
